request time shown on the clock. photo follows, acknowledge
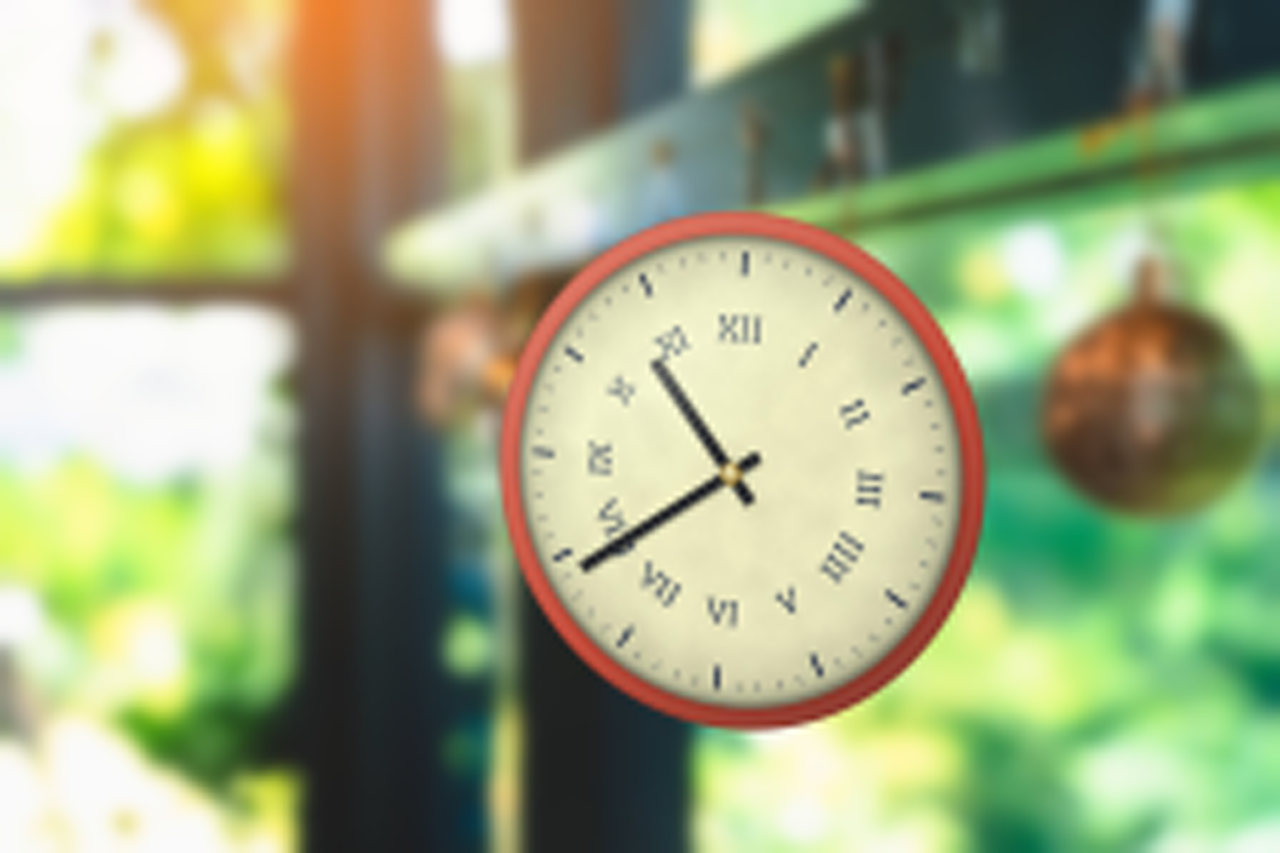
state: 10:39
